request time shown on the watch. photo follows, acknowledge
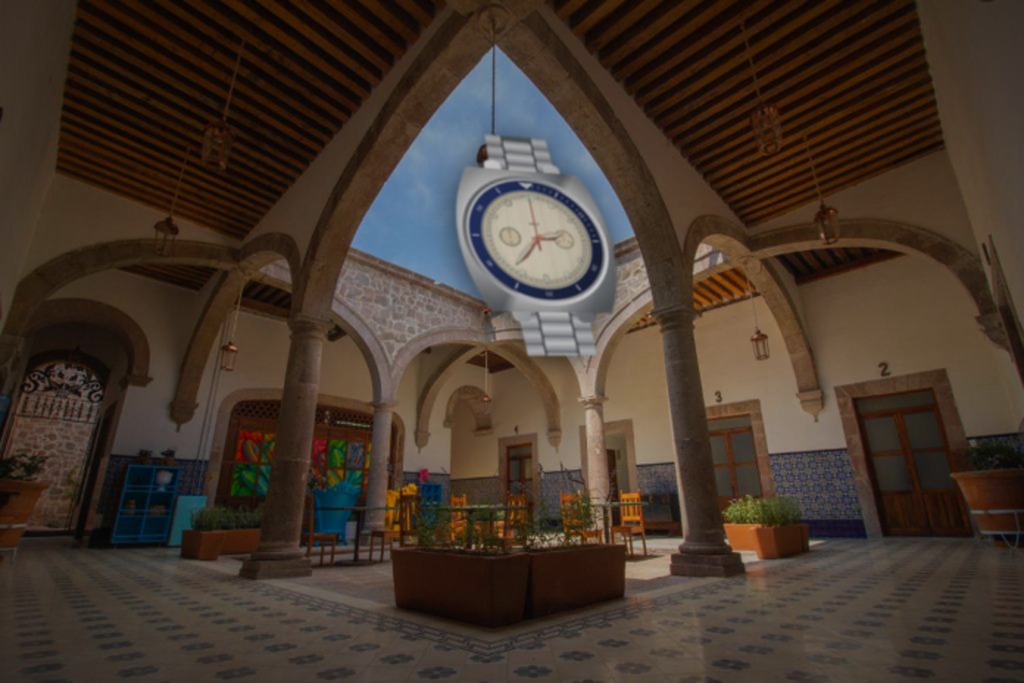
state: 2:37
